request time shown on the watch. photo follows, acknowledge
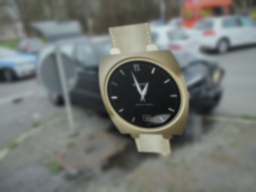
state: 12:58
